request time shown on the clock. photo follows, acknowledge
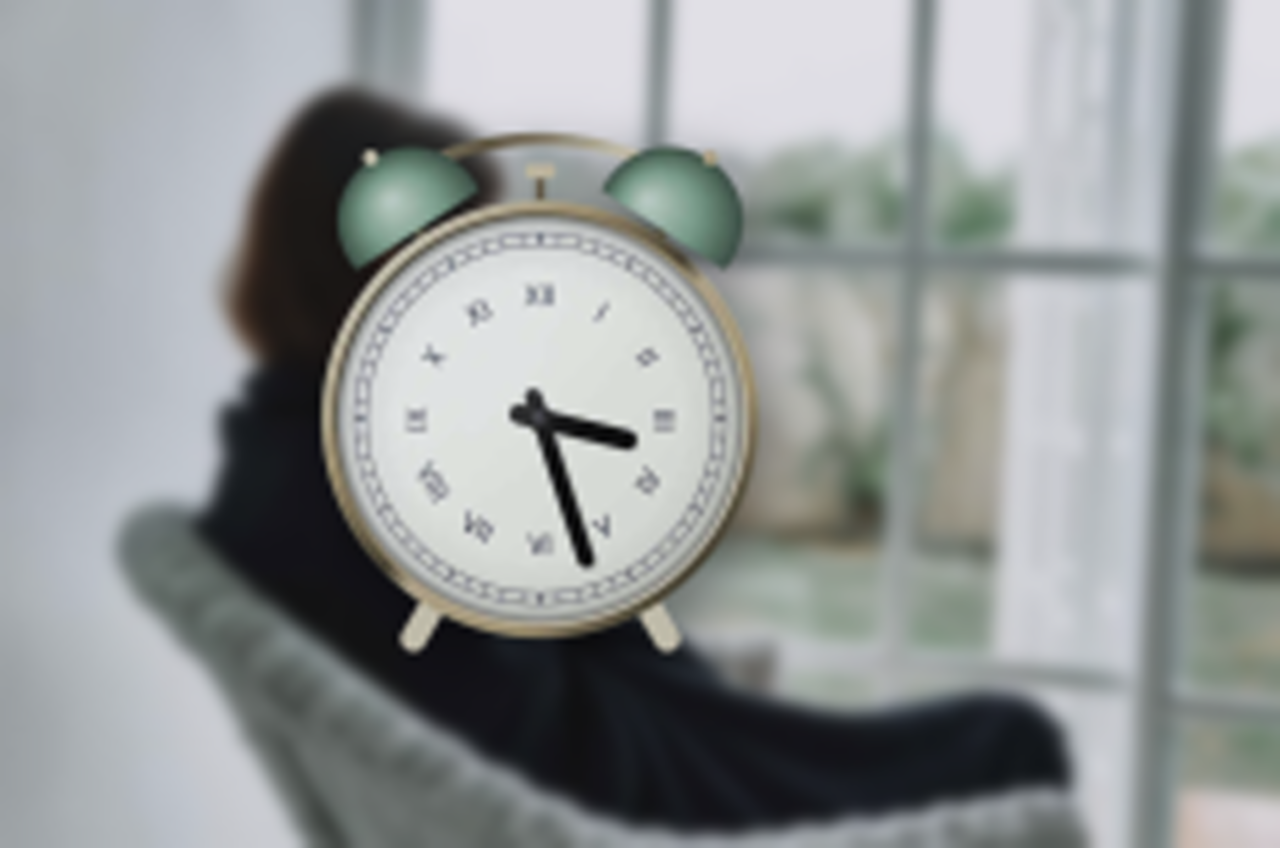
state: 3:27
